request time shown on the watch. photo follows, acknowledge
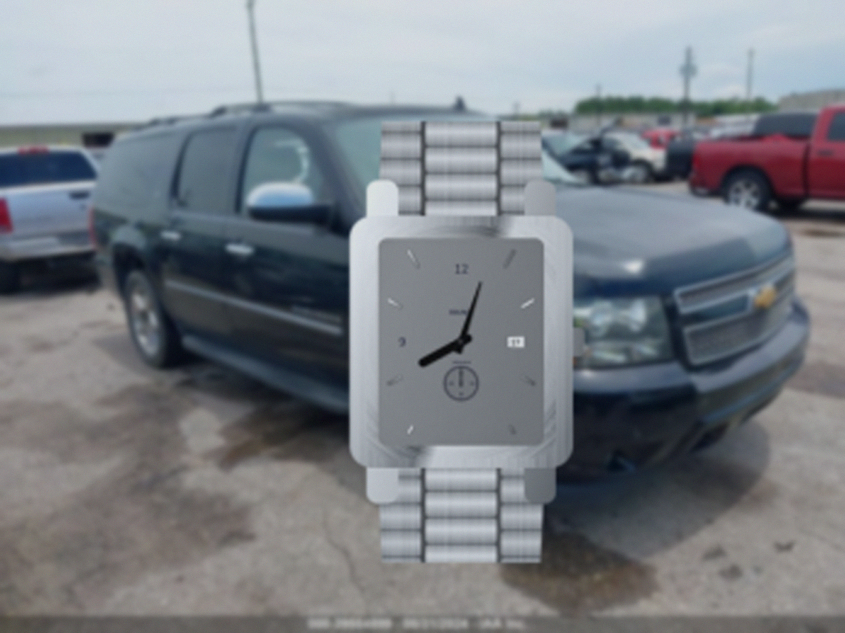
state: 8:03
